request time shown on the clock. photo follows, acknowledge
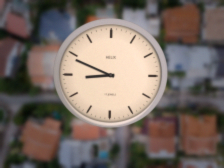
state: 8:49
